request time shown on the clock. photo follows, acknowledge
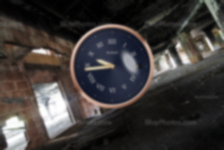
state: 9:44
